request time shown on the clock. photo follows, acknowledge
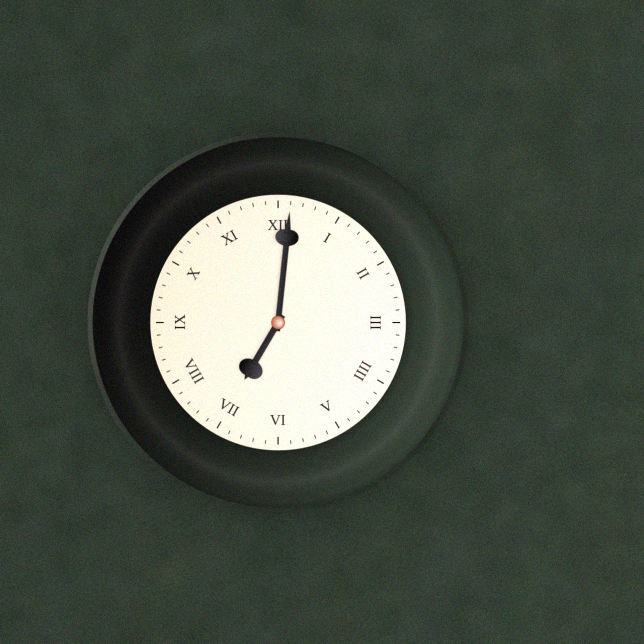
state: 7:01
